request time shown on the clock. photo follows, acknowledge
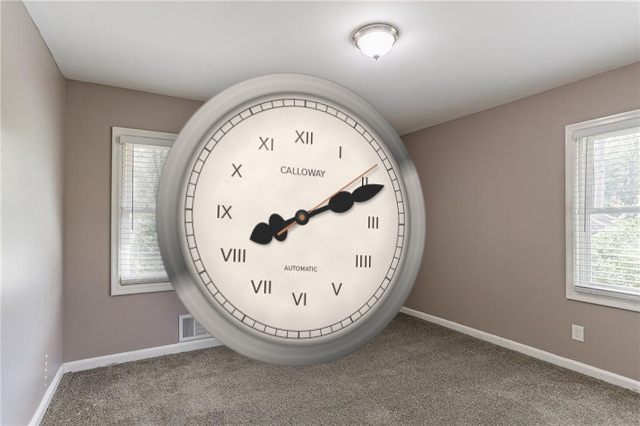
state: 8:11:09
